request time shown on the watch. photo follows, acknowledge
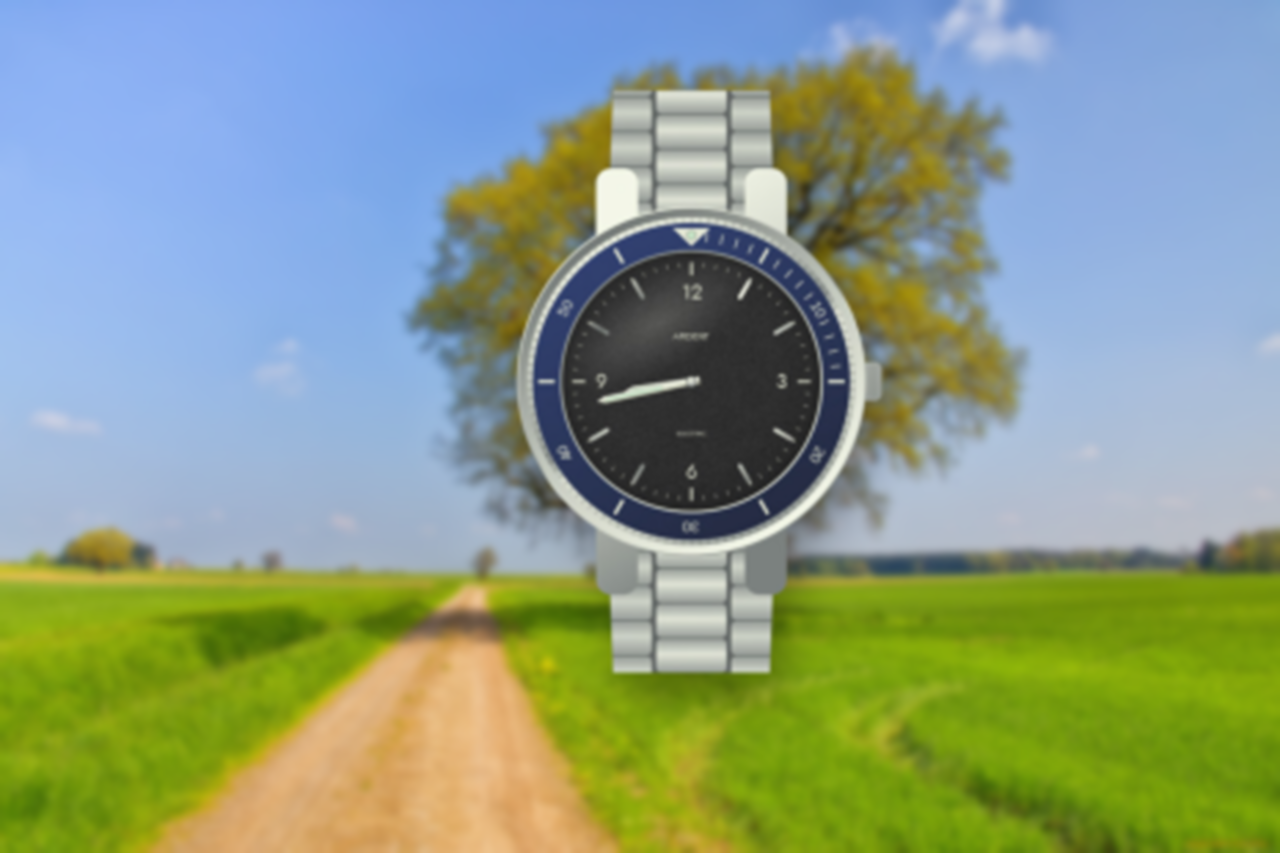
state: 8:43
